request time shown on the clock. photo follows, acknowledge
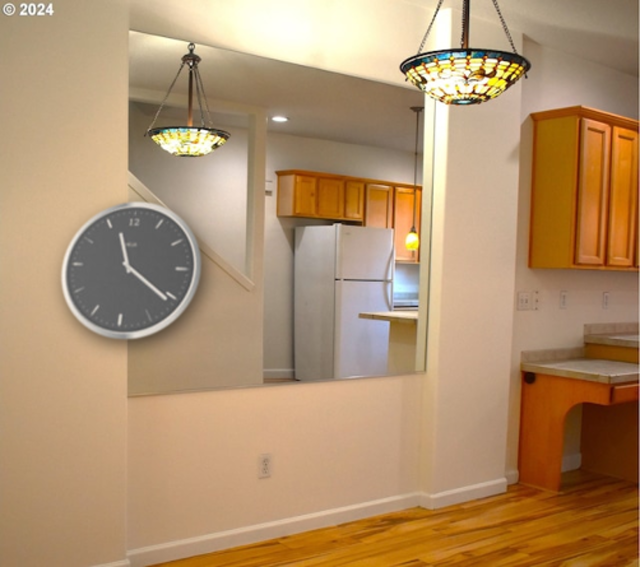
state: 11:21
